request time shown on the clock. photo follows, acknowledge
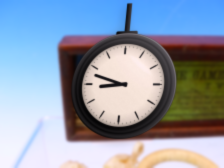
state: 8:48
